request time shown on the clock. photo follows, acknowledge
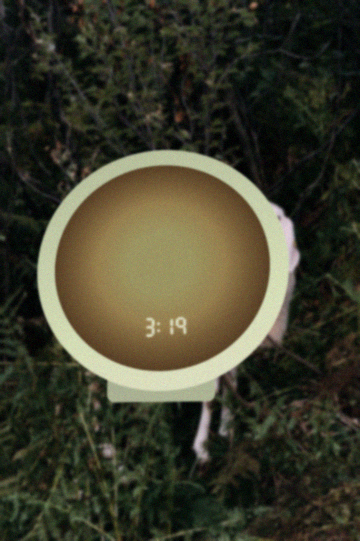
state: 3:19
